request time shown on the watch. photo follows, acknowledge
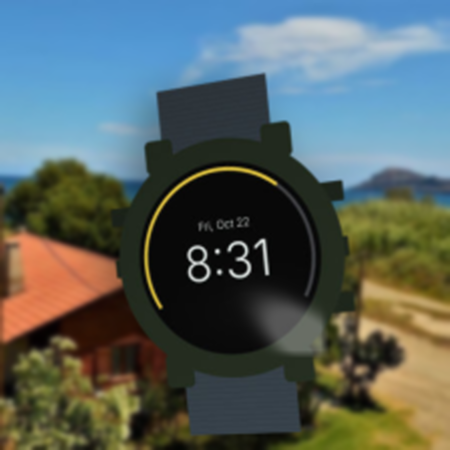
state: 8:31
